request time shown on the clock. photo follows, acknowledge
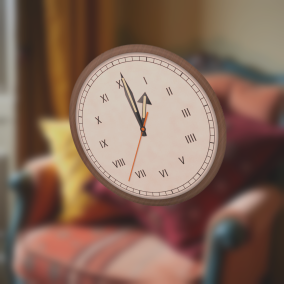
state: 1:00:37
